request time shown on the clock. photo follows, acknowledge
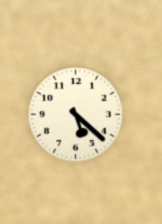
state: 5:22
